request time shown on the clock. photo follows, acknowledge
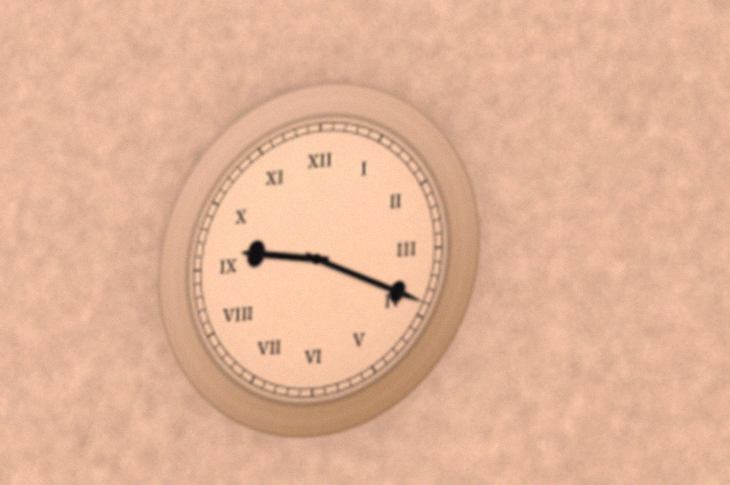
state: 9:19
